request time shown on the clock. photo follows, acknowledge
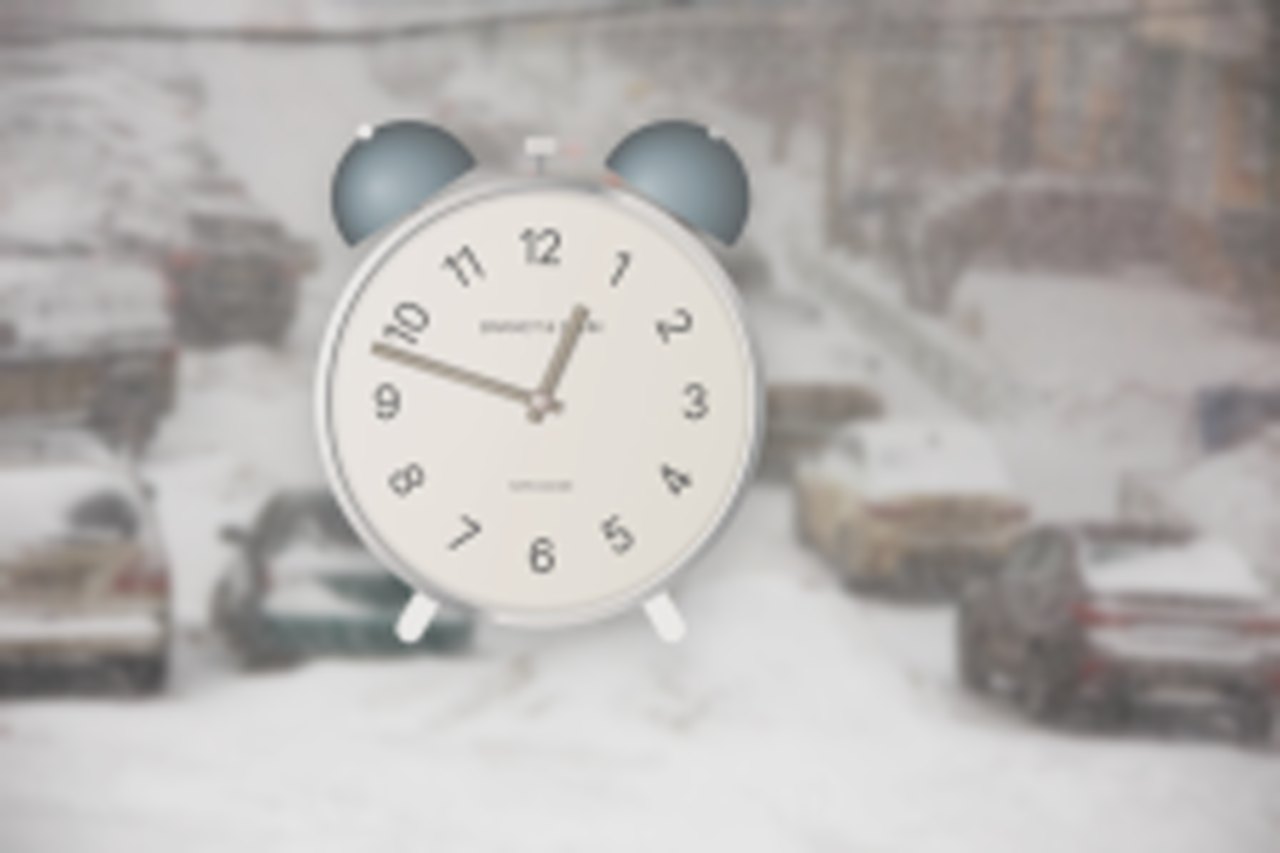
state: 12:48
